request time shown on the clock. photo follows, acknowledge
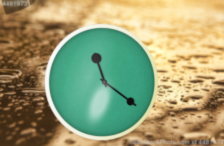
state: 11:21
